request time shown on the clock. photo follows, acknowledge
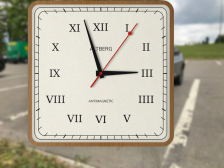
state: 2:57:06
